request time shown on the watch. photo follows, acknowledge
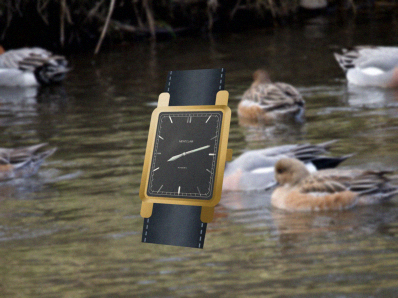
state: 8:12
